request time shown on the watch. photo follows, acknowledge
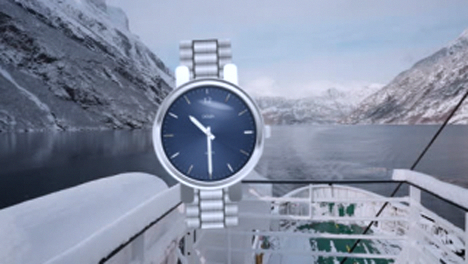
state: 10:30
